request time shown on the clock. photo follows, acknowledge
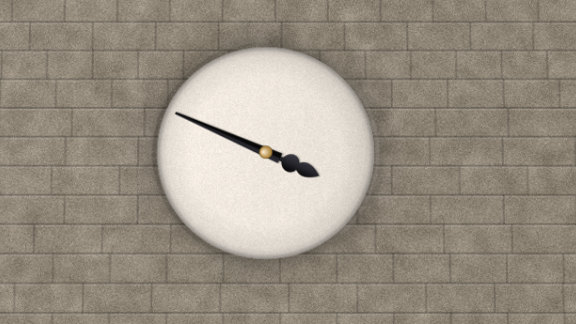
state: 3:49
